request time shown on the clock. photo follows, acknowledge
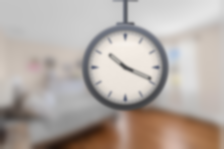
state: 10:19
